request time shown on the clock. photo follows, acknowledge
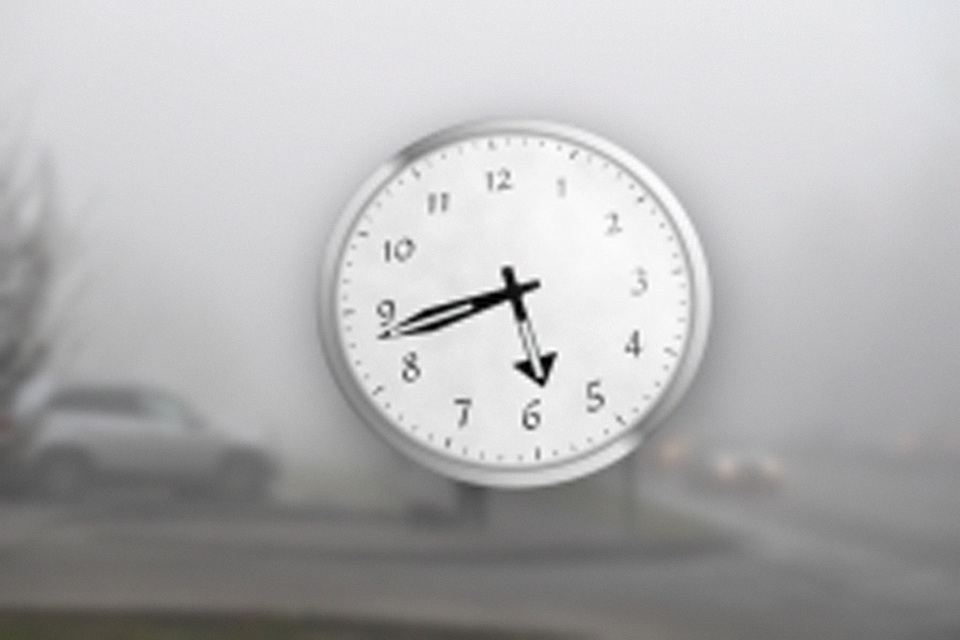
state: 5:43
